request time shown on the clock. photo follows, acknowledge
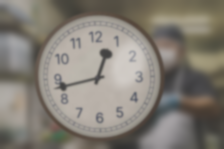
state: 12:43
